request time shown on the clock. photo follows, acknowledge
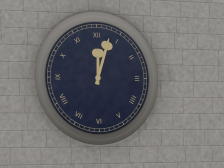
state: 12:03
